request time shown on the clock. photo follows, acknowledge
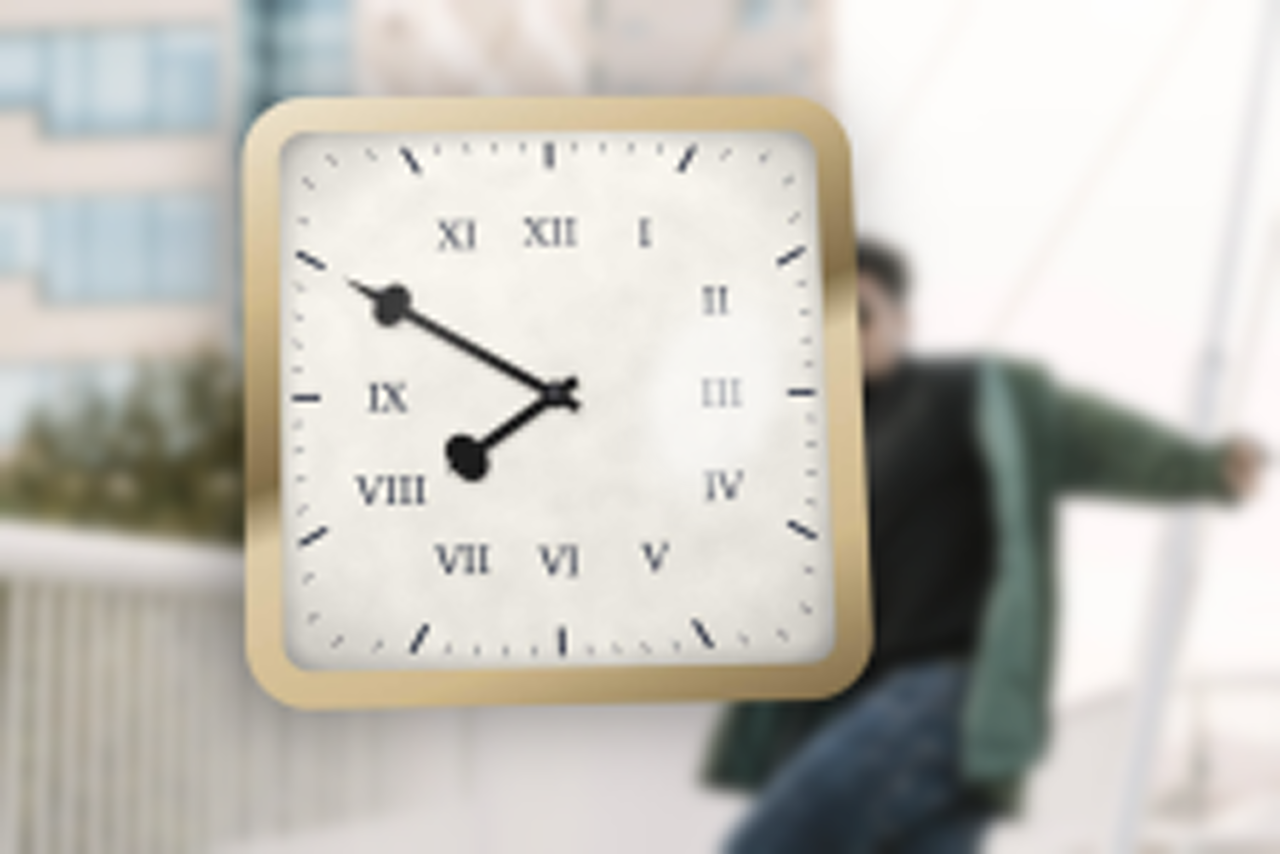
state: 7:50
